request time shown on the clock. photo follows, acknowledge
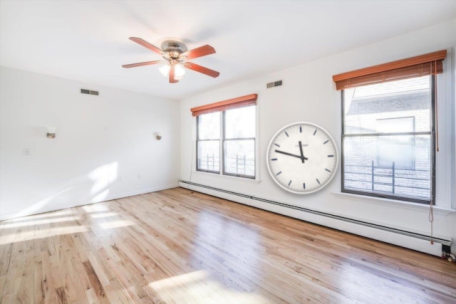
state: 11:48
